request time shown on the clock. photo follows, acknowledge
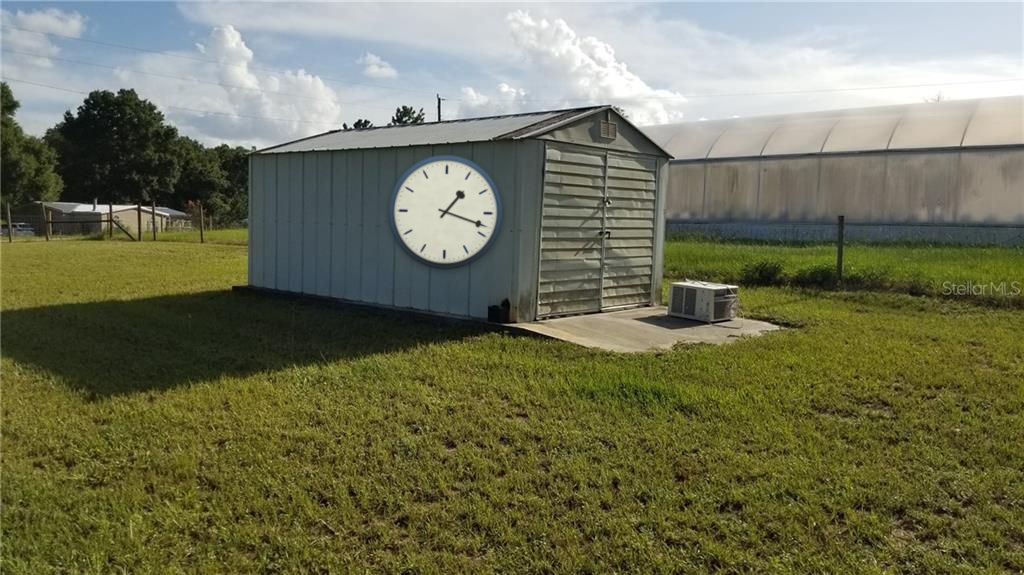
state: 1:18
